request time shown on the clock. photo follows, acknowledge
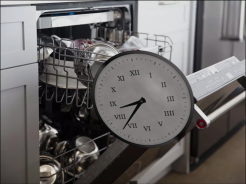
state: 8:37
